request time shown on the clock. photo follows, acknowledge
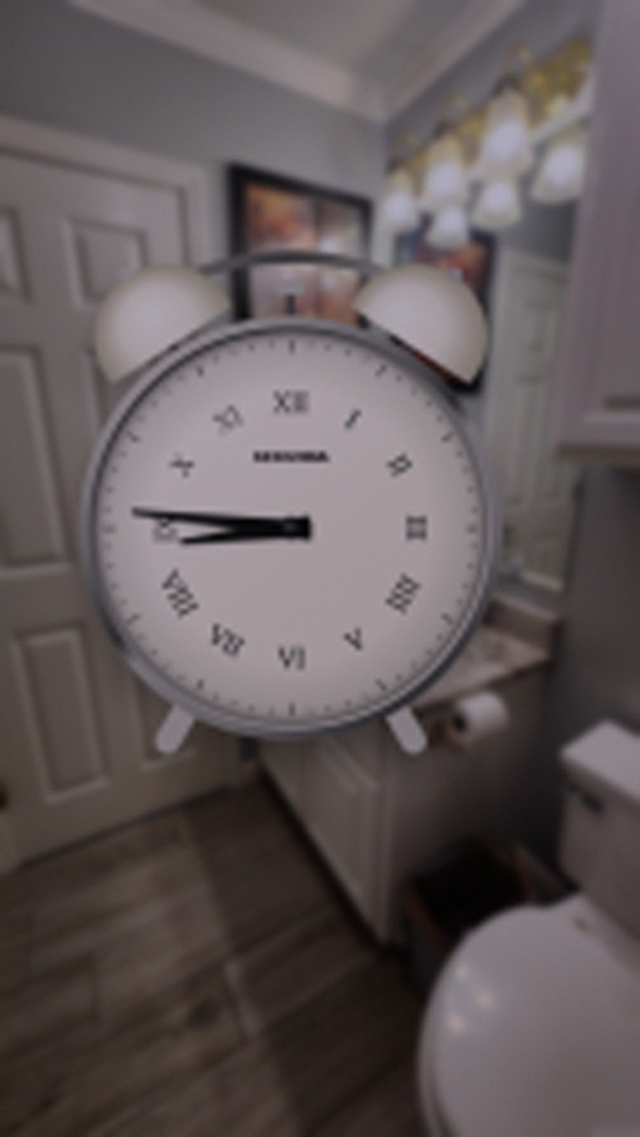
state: 8:46
